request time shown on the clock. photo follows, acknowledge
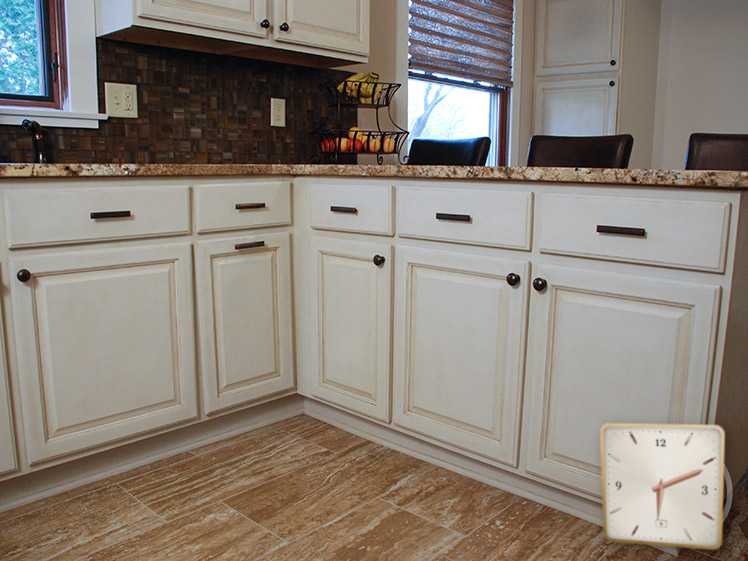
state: 6:11
